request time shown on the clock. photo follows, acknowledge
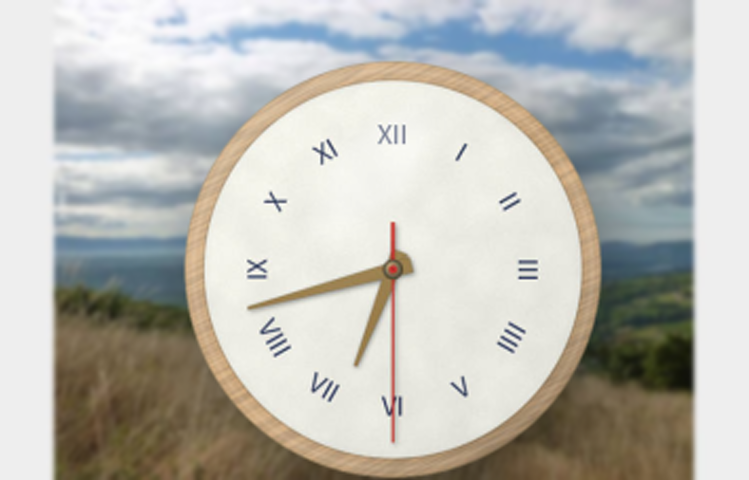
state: 6:42:30
